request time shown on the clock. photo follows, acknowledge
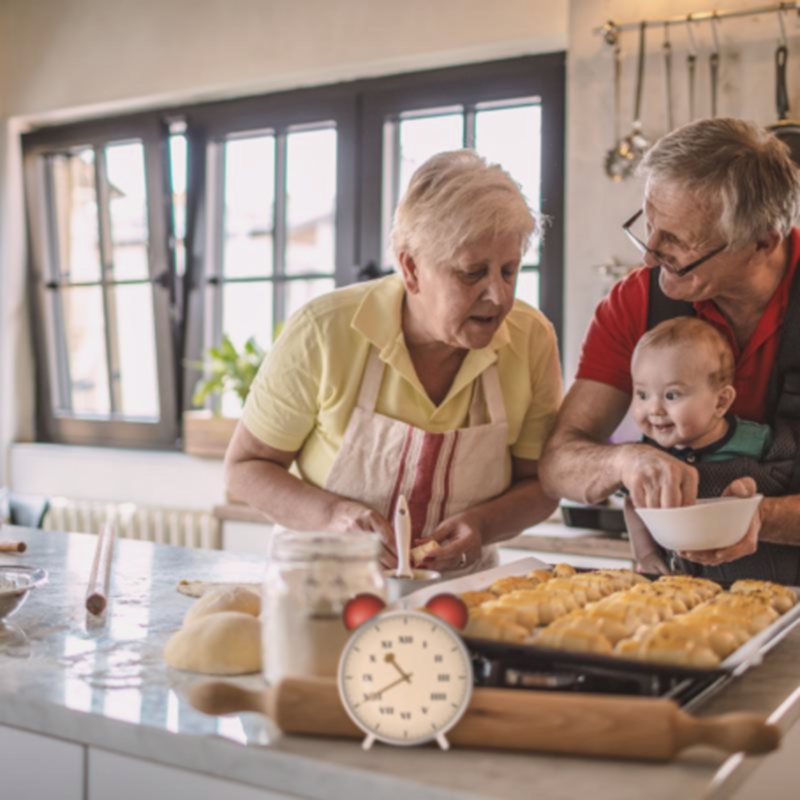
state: 10:40
